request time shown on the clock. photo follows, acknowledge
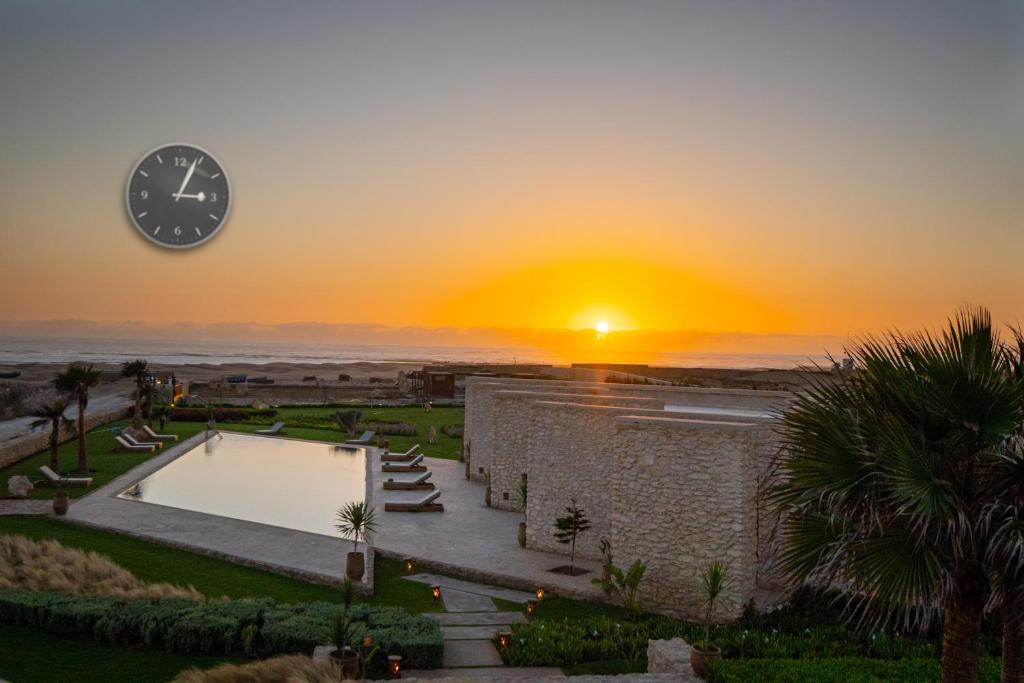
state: 3:04
